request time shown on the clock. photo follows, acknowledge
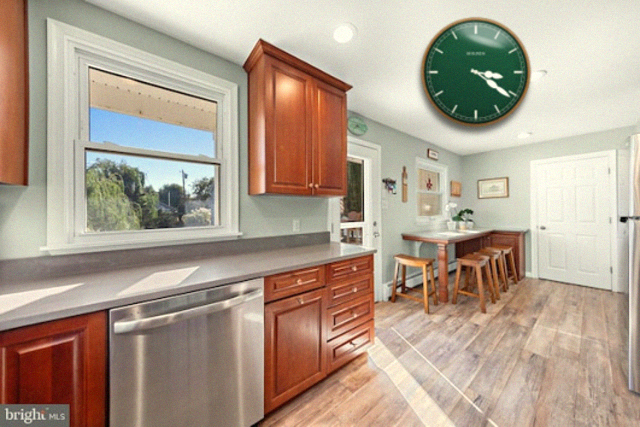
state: 3:21
